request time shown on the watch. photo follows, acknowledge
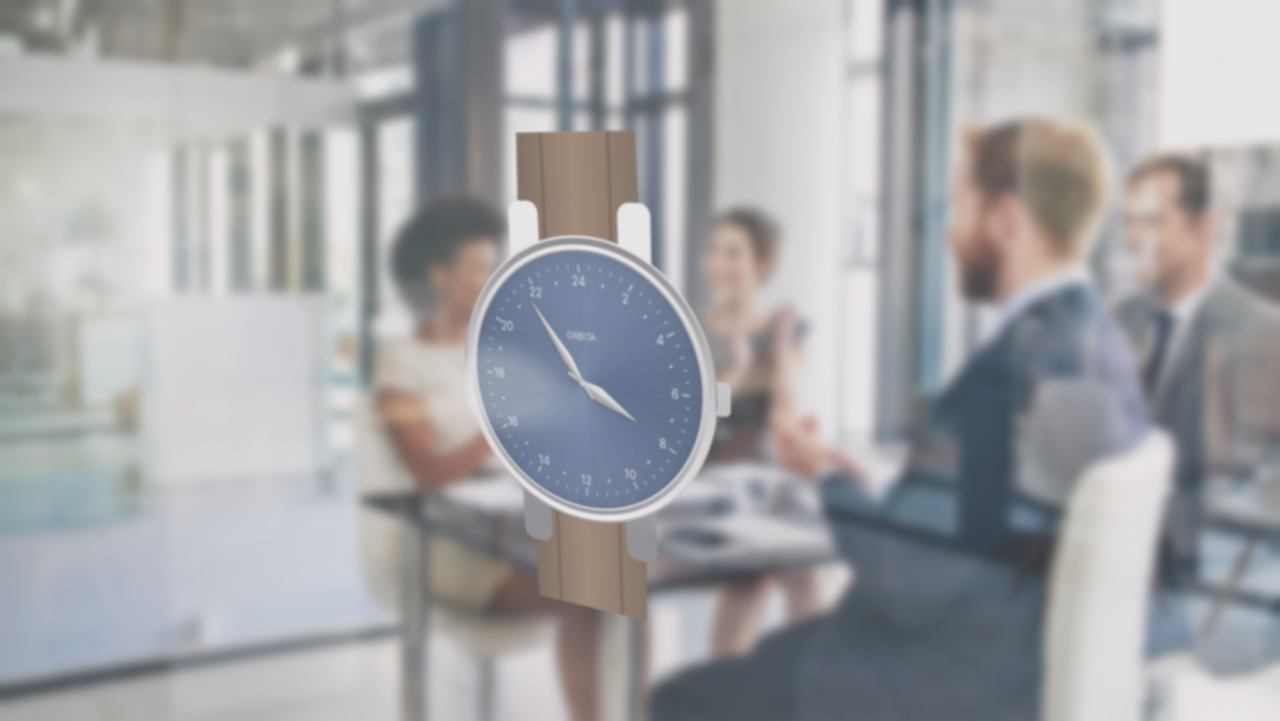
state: 7:54
